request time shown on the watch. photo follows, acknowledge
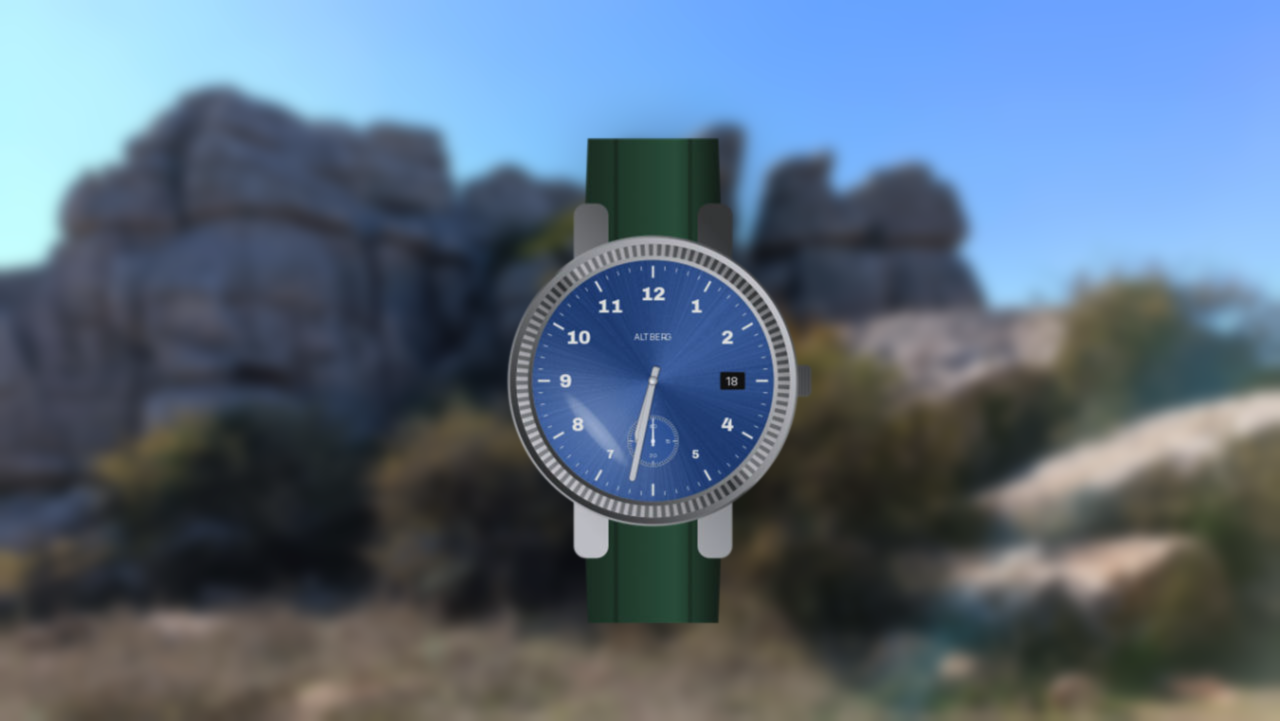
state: 6:32
